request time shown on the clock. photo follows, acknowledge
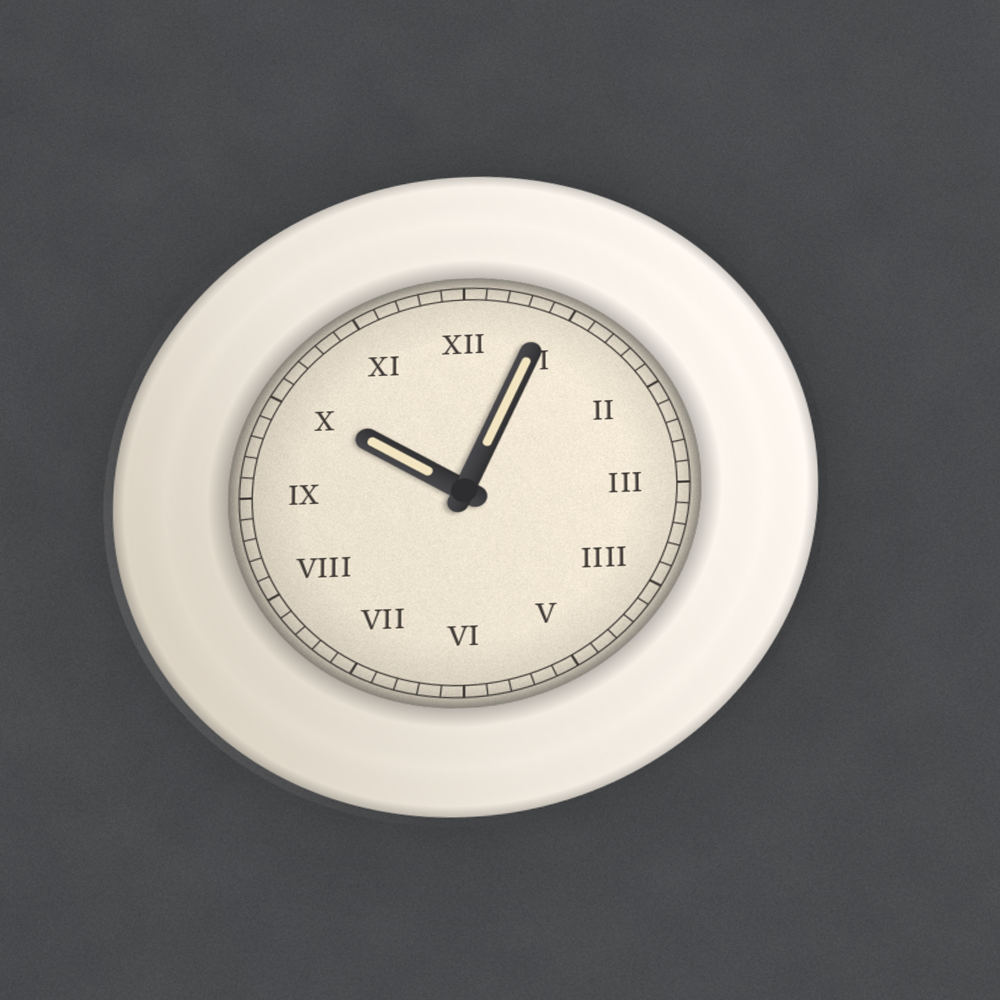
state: 10:04
